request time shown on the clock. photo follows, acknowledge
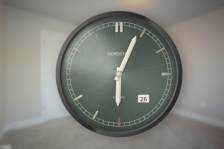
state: 6:04
